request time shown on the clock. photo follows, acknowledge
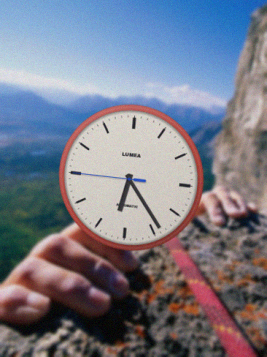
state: 6:23:45
